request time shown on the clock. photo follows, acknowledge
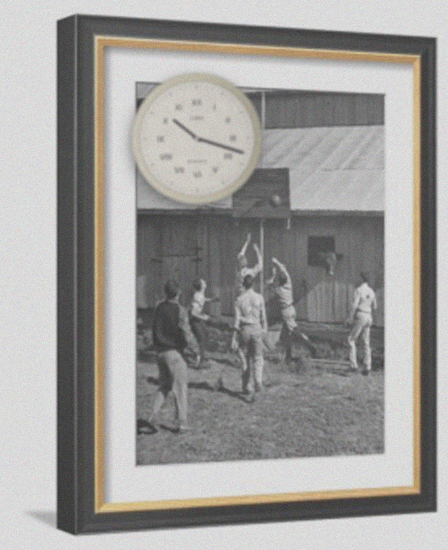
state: 10:18
